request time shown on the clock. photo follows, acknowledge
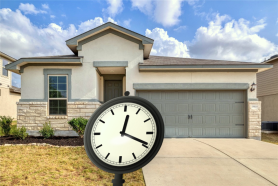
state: 12:19
